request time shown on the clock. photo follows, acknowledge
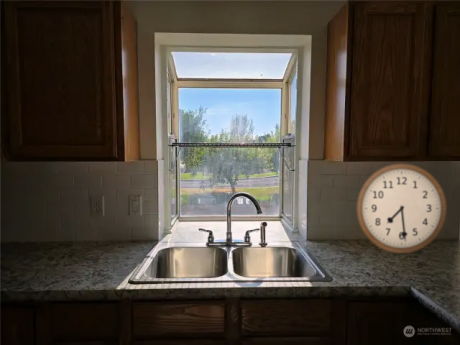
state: 7:29
